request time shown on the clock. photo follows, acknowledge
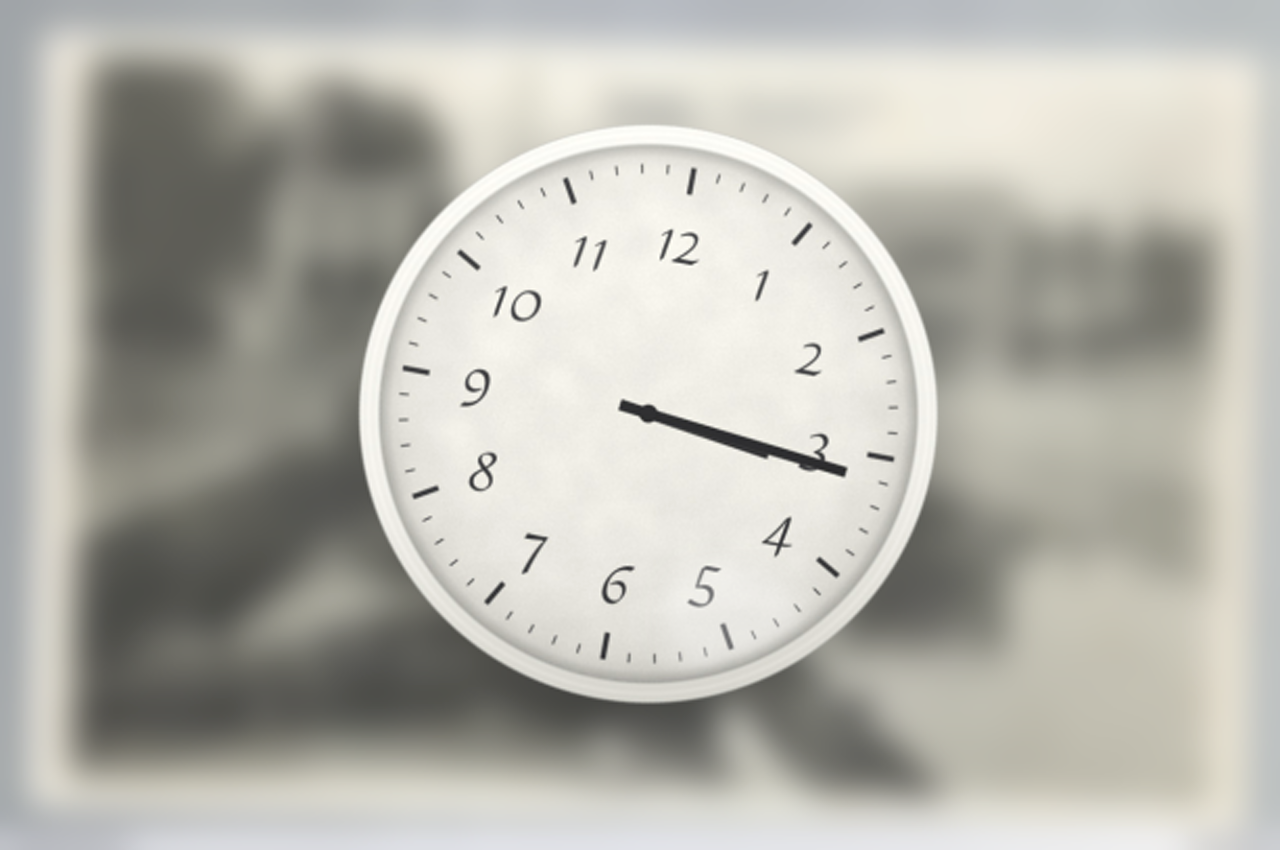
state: 3:16
